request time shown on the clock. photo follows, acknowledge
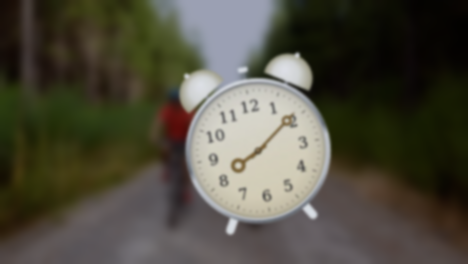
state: 8:09
